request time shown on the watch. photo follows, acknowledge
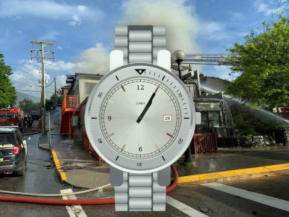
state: 1:05
